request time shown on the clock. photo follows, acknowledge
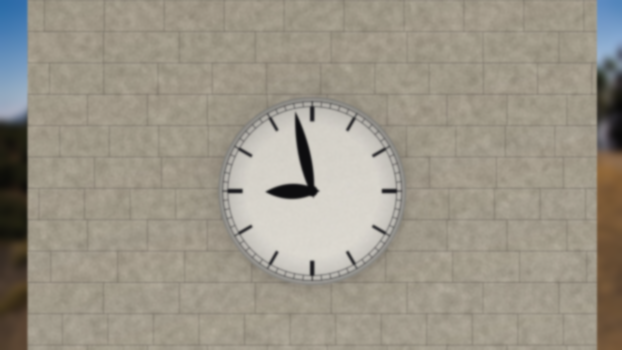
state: 8:58
